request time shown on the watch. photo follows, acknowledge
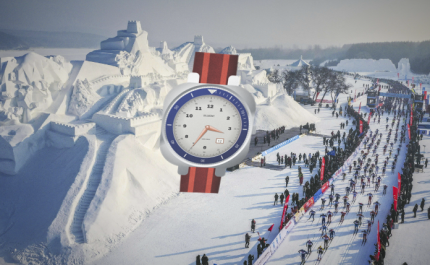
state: 3:35
